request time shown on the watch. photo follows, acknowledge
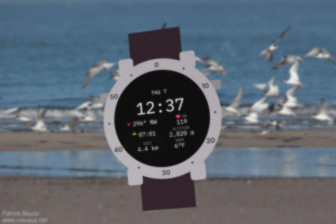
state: 12:37
